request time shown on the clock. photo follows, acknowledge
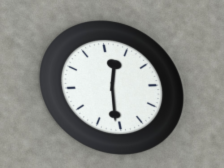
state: 12:31
